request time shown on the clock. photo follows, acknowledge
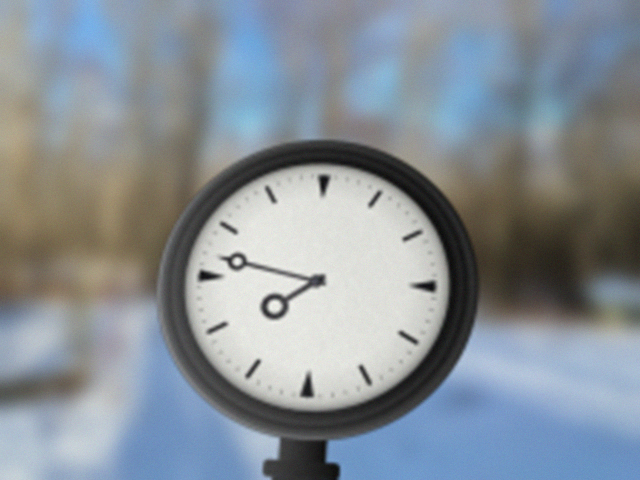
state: 7:47
